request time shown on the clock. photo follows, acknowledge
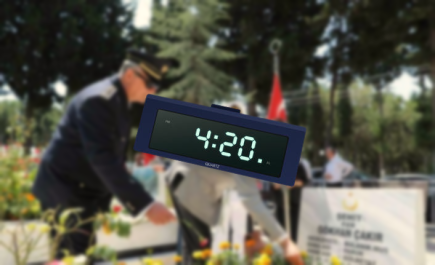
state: 4:20
